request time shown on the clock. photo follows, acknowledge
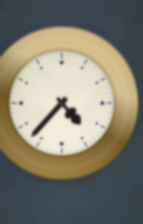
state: 4:37
